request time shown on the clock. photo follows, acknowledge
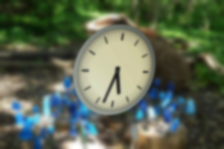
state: 5:33
